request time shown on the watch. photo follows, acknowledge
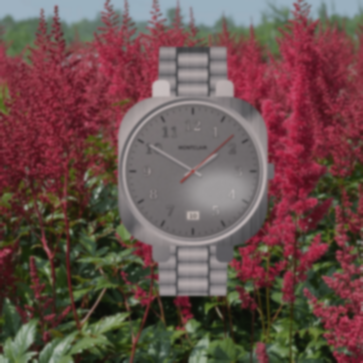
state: 1:50:08
